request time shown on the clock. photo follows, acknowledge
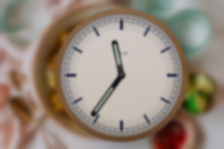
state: 11:36
